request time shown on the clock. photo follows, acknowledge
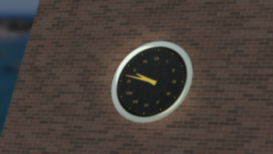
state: 9:47
